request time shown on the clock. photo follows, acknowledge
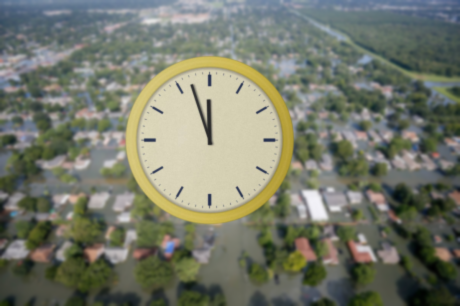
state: 11:57
